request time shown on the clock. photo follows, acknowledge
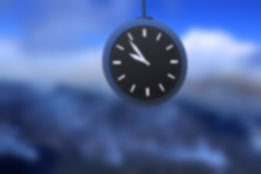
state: 9:54
